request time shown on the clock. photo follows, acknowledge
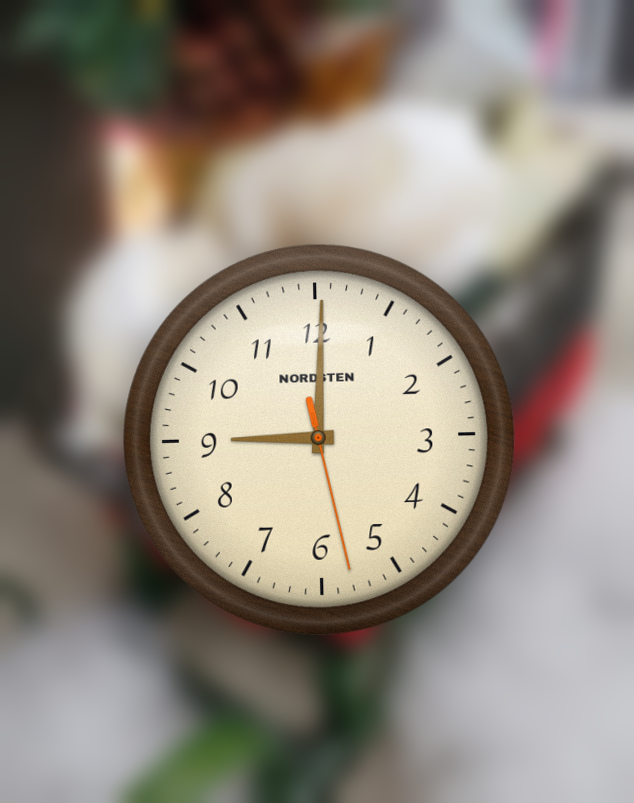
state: 9:00:28
